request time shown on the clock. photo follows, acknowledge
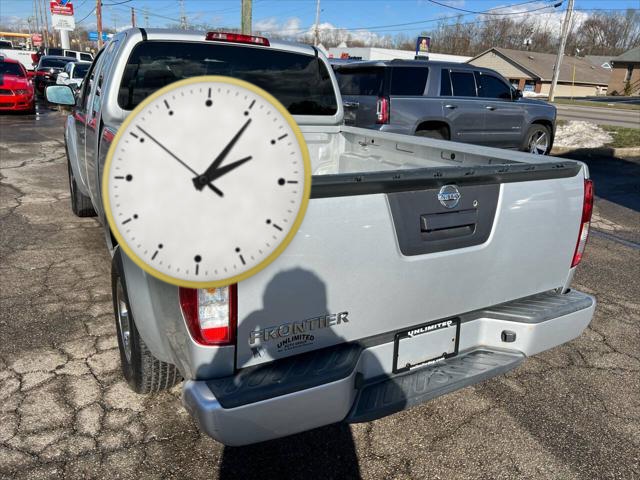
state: 2:05:51
